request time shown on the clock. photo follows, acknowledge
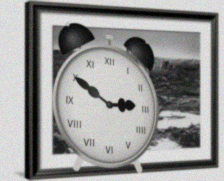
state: 2:50
